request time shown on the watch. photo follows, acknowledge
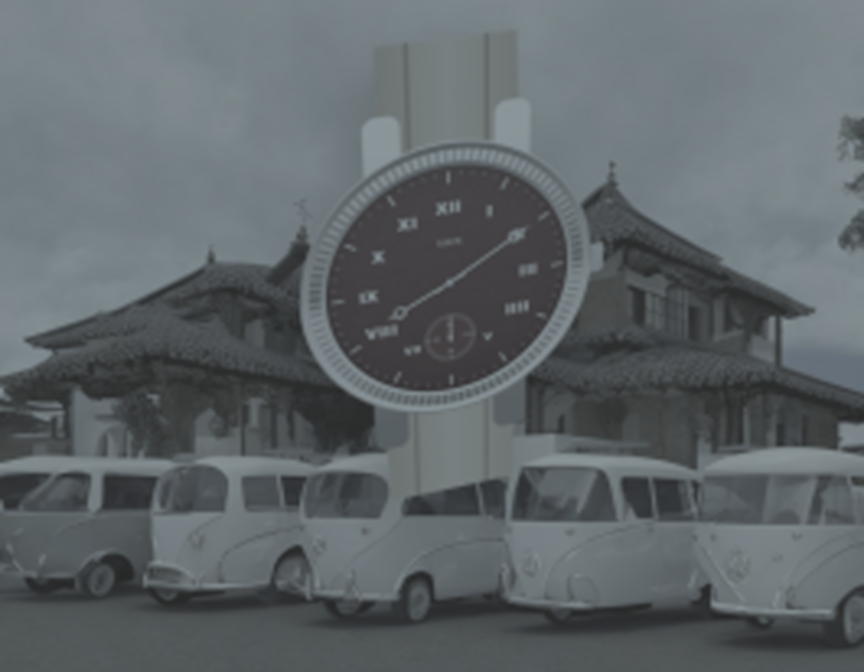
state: 8:10
